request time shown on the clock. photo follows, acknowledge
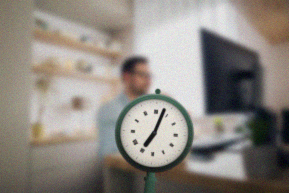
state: 7:03
